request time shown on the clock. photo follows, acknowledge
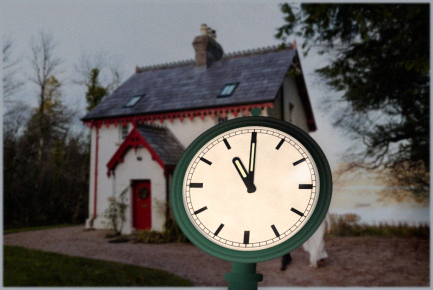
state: 11:00
